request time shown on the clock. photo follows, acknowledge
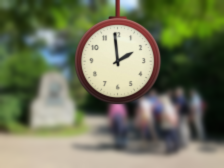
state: 1:59
